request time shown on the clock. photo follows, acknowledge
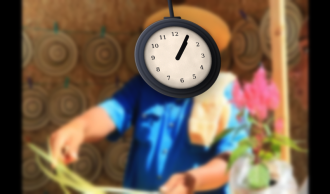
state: 1:05
